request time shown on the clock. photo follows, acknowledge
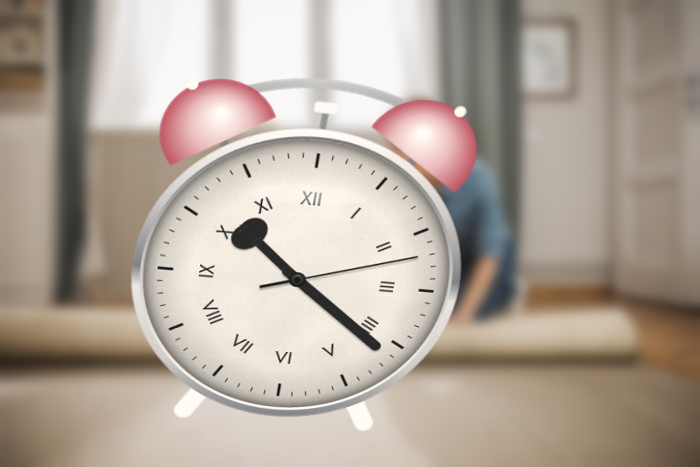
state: 10:21:12
